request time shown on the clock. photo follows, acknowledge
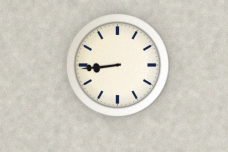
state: 8:44
